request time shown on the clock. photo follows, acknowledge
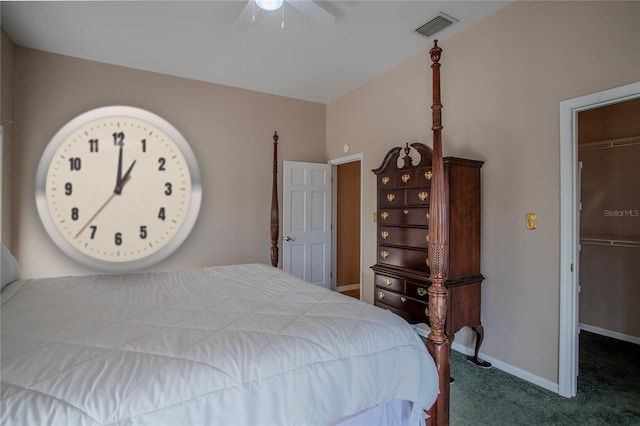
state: 1:00:37
